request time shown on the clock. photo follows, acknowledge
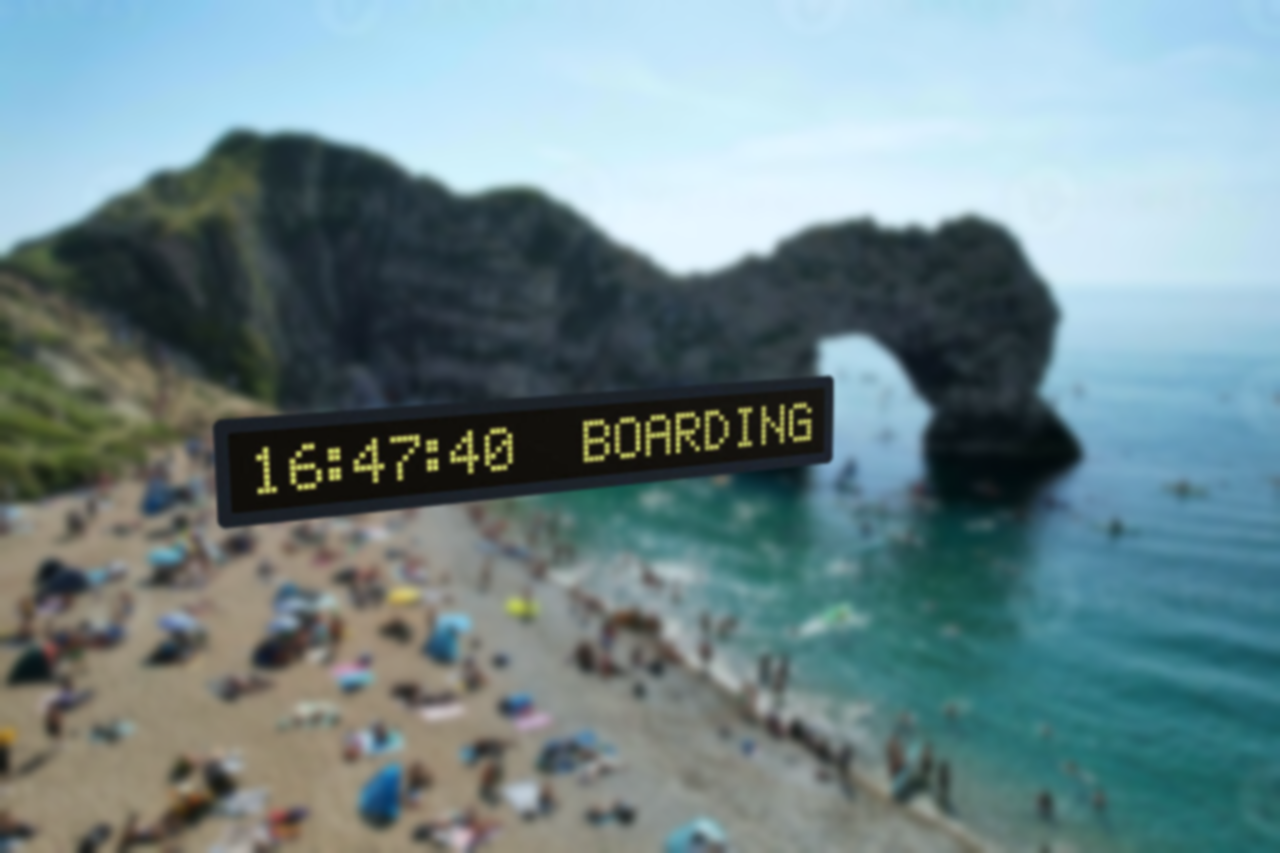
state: 16:47:40
